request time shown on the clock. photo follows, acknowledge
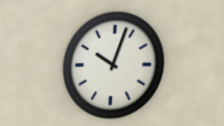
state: 10:03
